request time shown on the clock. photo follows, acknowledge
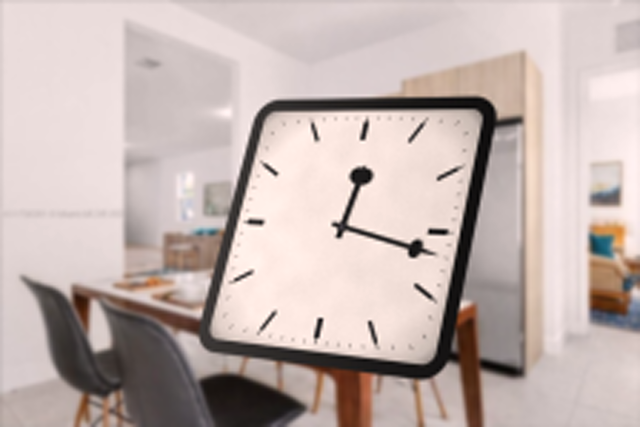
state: 12:17
